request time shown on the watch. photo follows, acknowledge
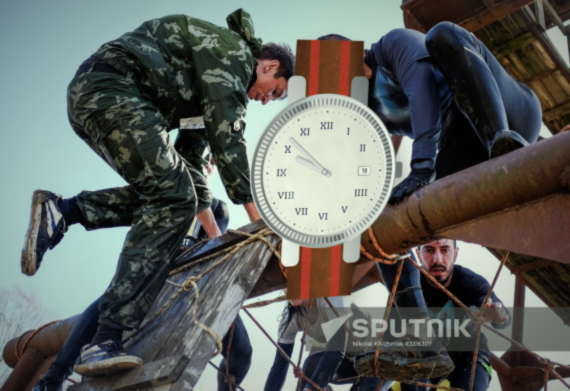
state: 9:52
